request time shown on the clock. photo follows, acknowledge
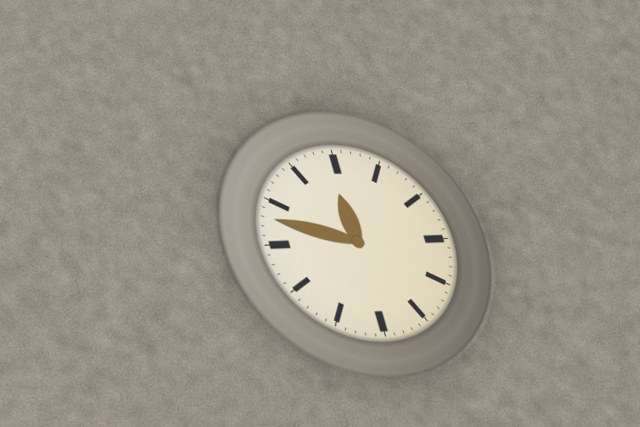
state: 11:48
